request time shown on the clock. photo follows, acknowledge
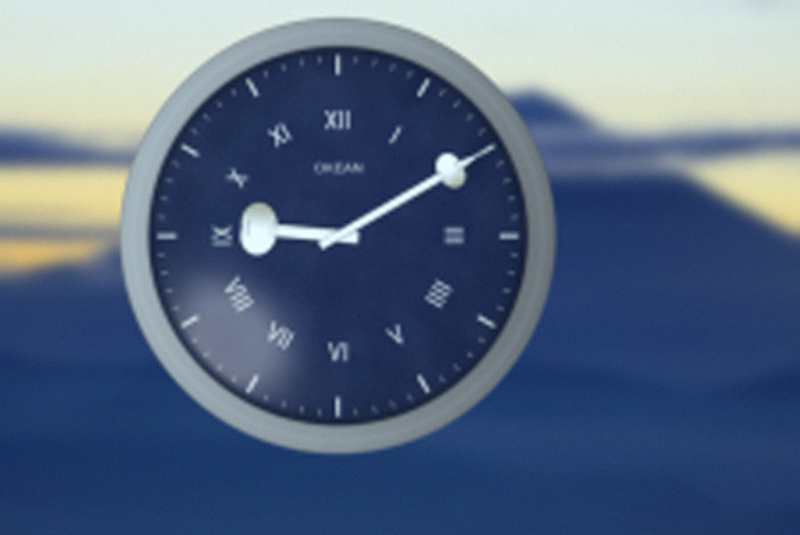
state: 9:10
